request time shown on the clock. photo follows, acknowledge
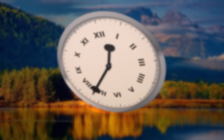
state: 12:37
